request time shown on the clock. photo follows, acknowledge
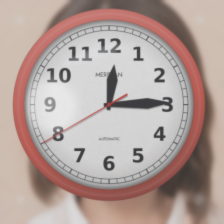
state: 12:14:40
